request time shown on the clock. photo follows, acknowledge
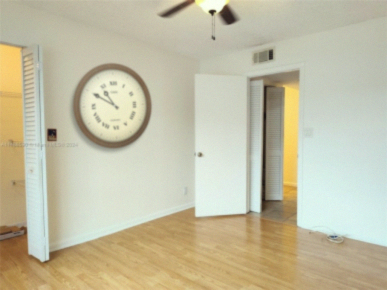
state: 10:50
